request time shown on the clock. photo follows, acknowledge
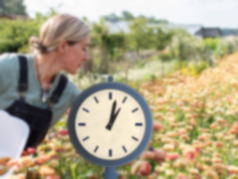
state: 1:02
